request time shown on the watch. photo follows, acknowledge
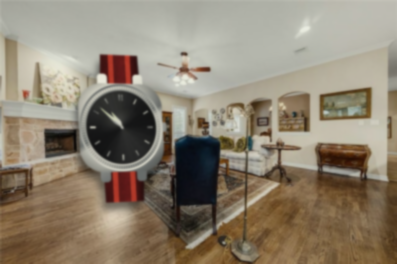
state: 10:52
